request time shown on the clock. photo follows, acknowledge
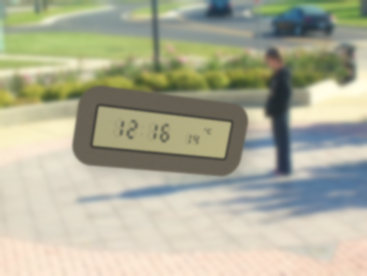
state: 12:16
